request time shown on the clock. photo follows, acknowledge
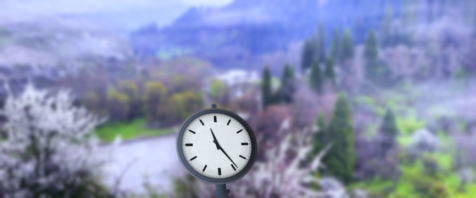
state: 11:24
